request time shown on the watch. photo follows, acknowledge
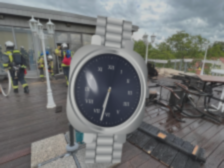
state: 6:32
